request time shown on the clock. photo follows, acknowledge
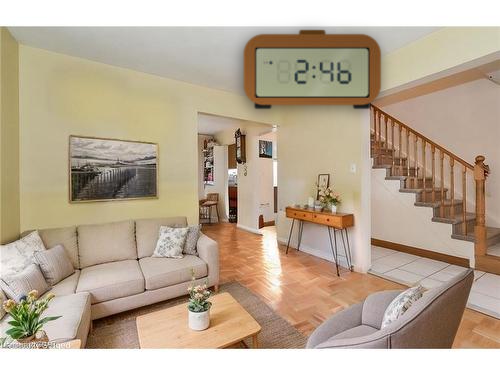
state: 2:46
